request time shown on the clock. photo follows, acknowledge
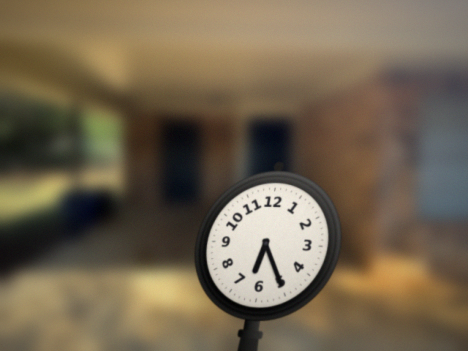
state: 6:25
